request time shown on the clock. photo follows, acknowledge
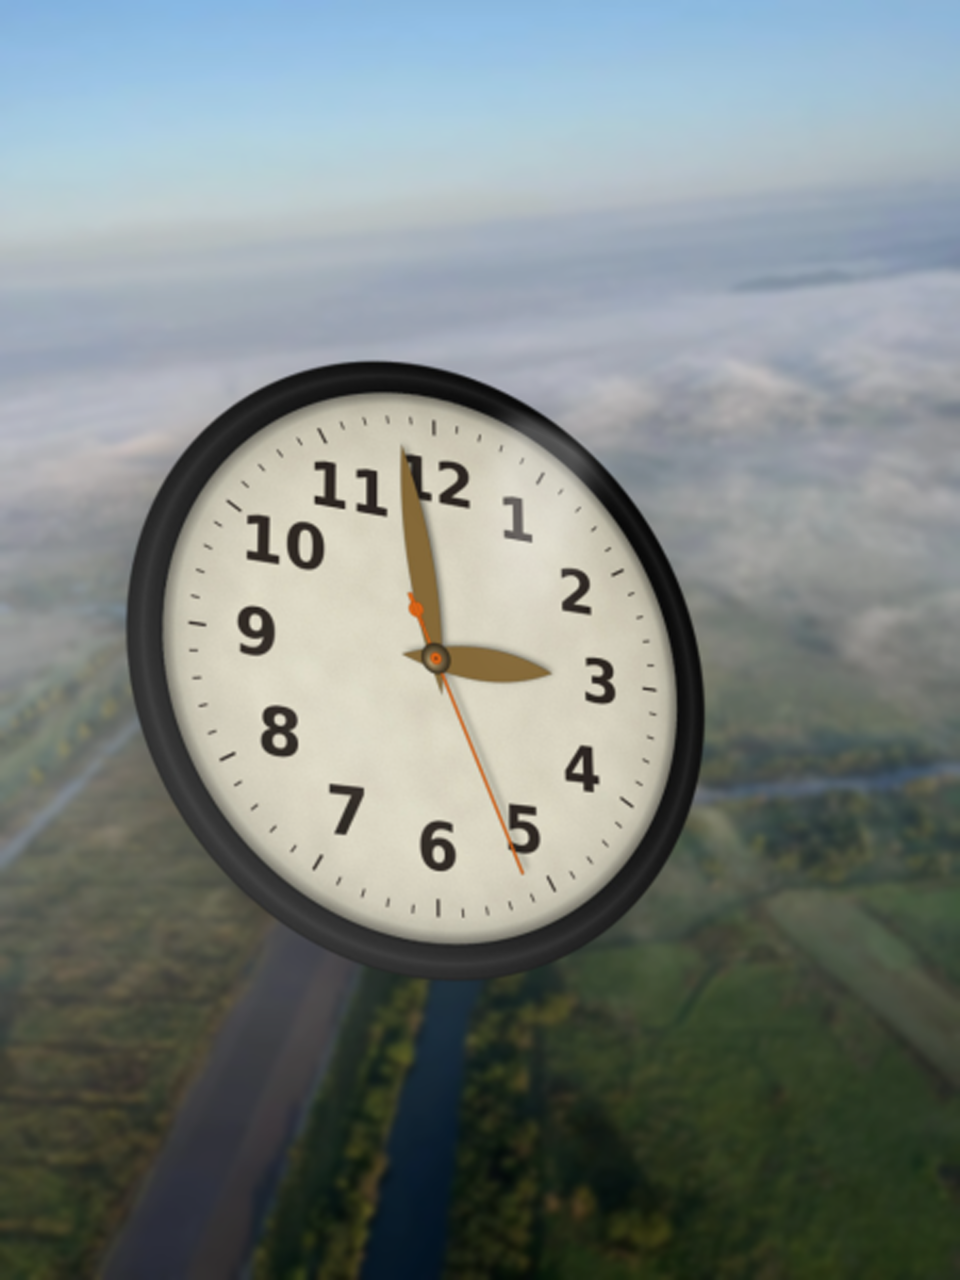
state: 2:58:26
